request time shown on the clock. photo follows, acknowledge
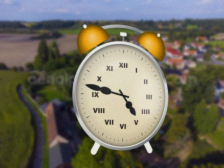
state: 4:47
